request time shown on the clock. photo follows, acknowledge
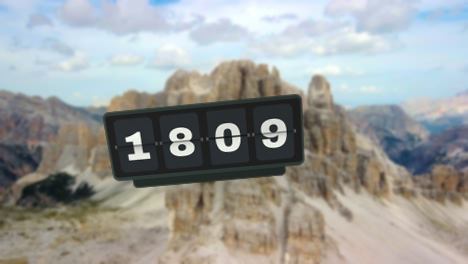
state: 18:09
